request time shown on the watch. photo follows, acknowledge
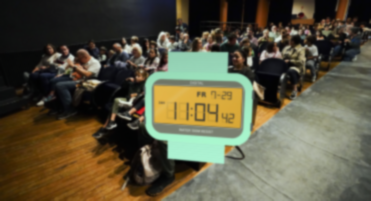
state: 11:04
